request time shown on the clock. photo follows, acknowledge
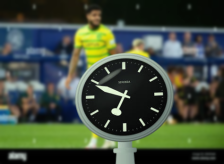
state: 6:49
